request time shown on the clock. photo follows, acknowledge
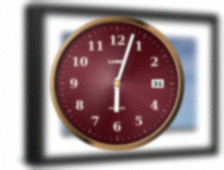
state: 6:03
